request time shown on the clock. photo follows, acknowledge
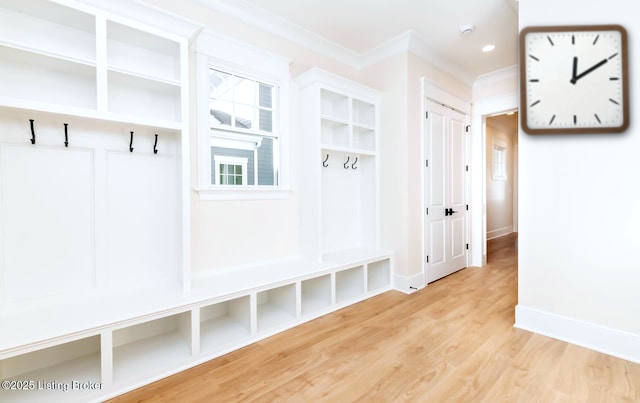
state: 12:10
